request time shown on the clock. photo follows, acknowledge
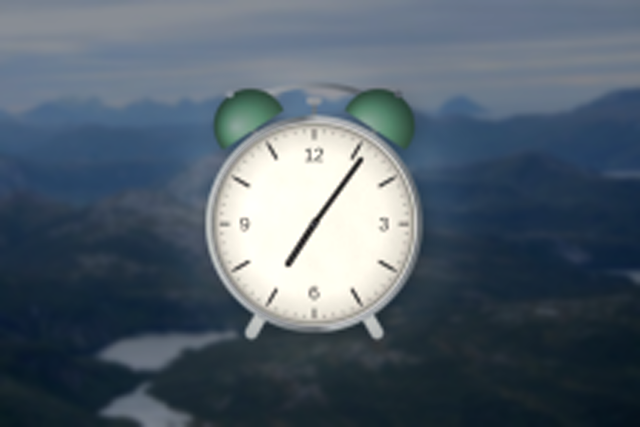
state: 7:06
